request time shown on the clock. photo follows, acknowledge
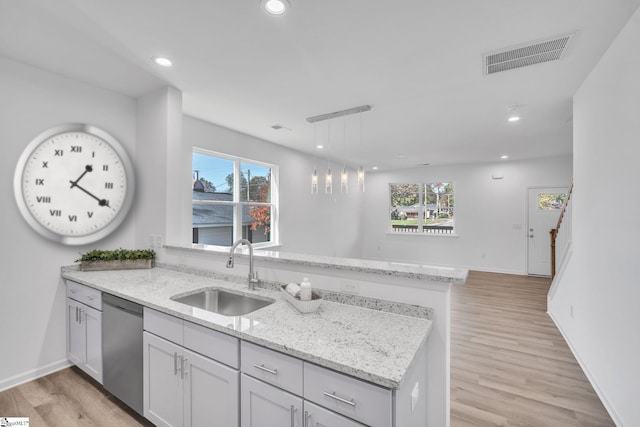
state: 1:20
